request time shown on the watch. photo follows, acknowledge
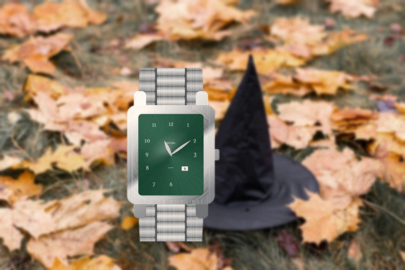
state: 11:09
